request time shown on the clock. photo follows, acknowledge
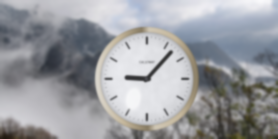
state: 9:07
